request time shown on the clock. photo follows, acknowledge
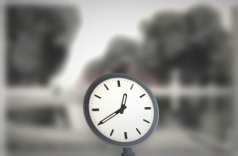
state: 12:40
